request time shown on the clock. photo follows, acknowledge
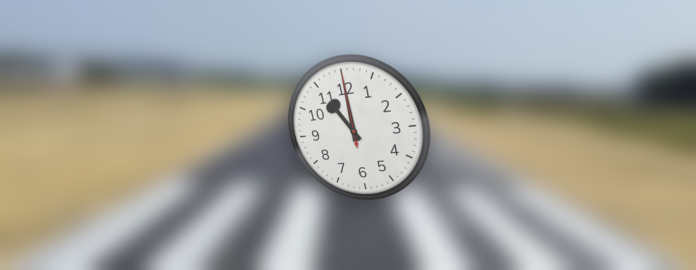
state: 11:00:00
